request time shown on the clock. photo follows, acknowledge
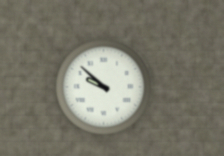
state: 9:52
